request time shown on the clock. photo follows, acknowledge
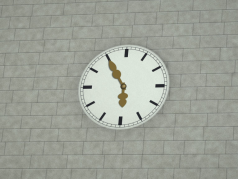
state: 5:55
